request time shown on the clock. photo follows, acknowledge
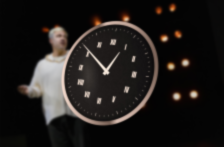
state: 12:51
